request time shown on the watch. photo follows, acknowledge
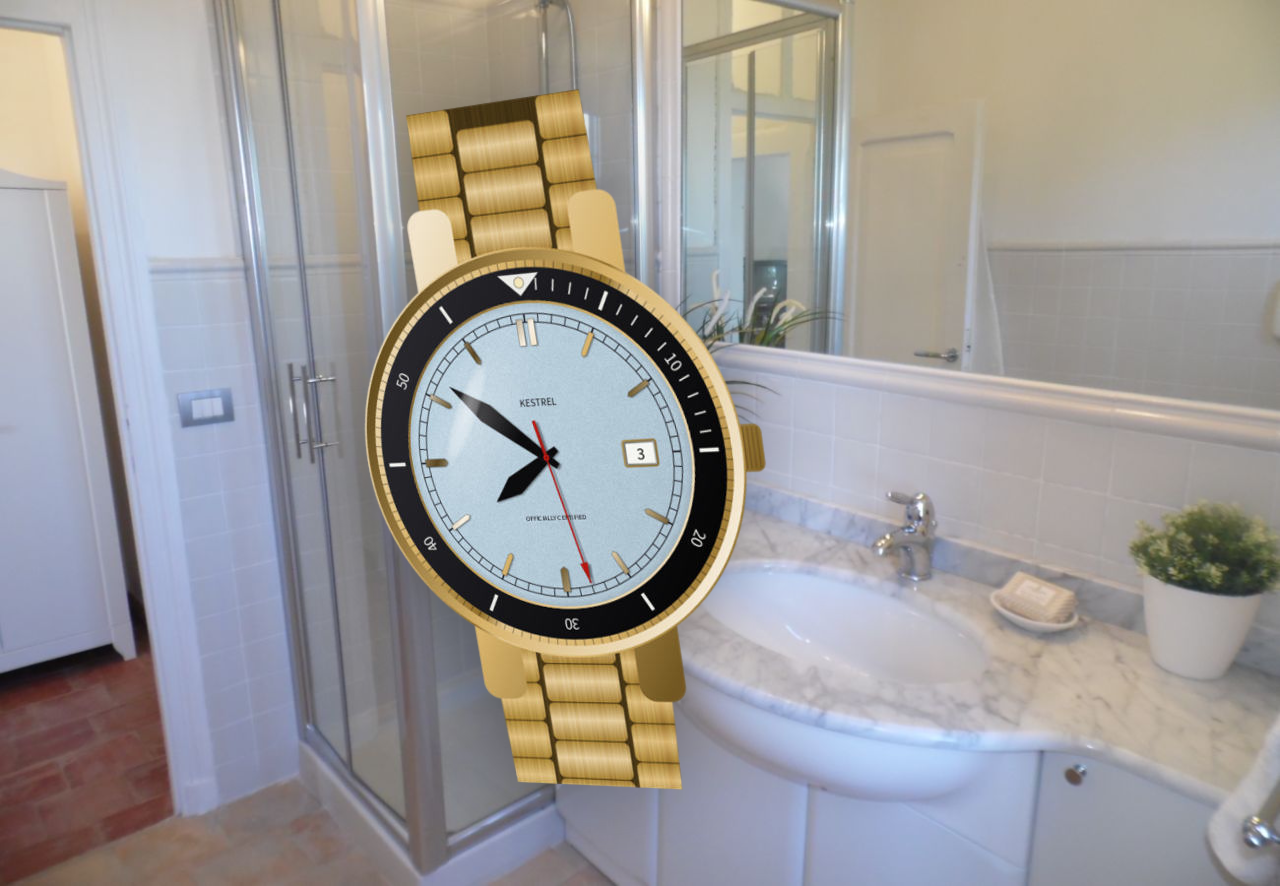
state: 7:51:28
